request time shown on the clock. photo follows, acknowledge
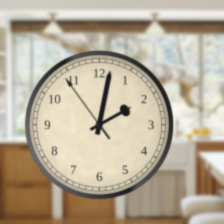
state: 2:01:54
